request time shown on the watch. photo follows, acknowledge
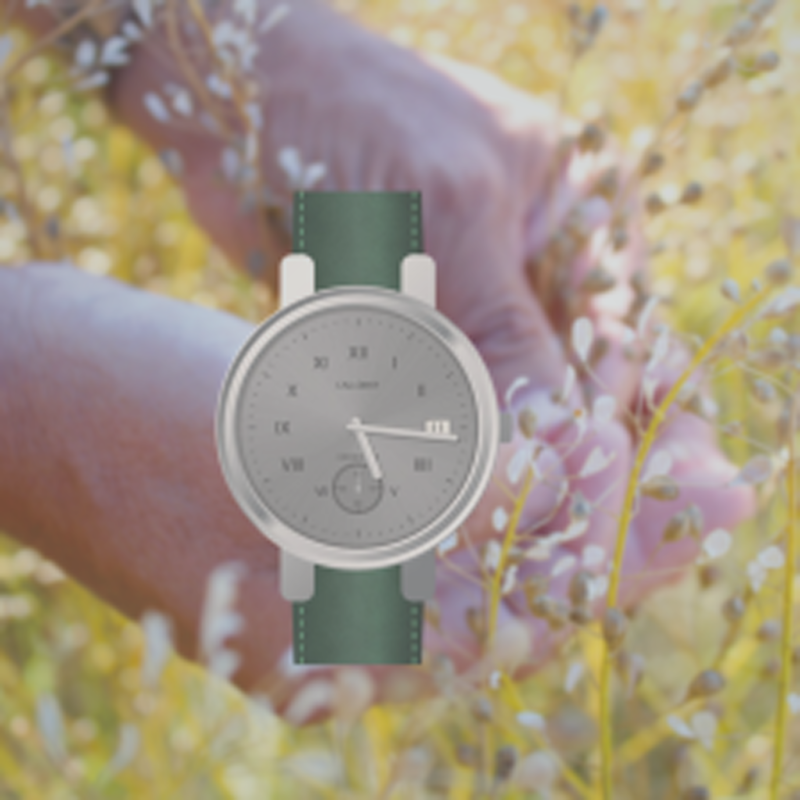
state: 5:16
